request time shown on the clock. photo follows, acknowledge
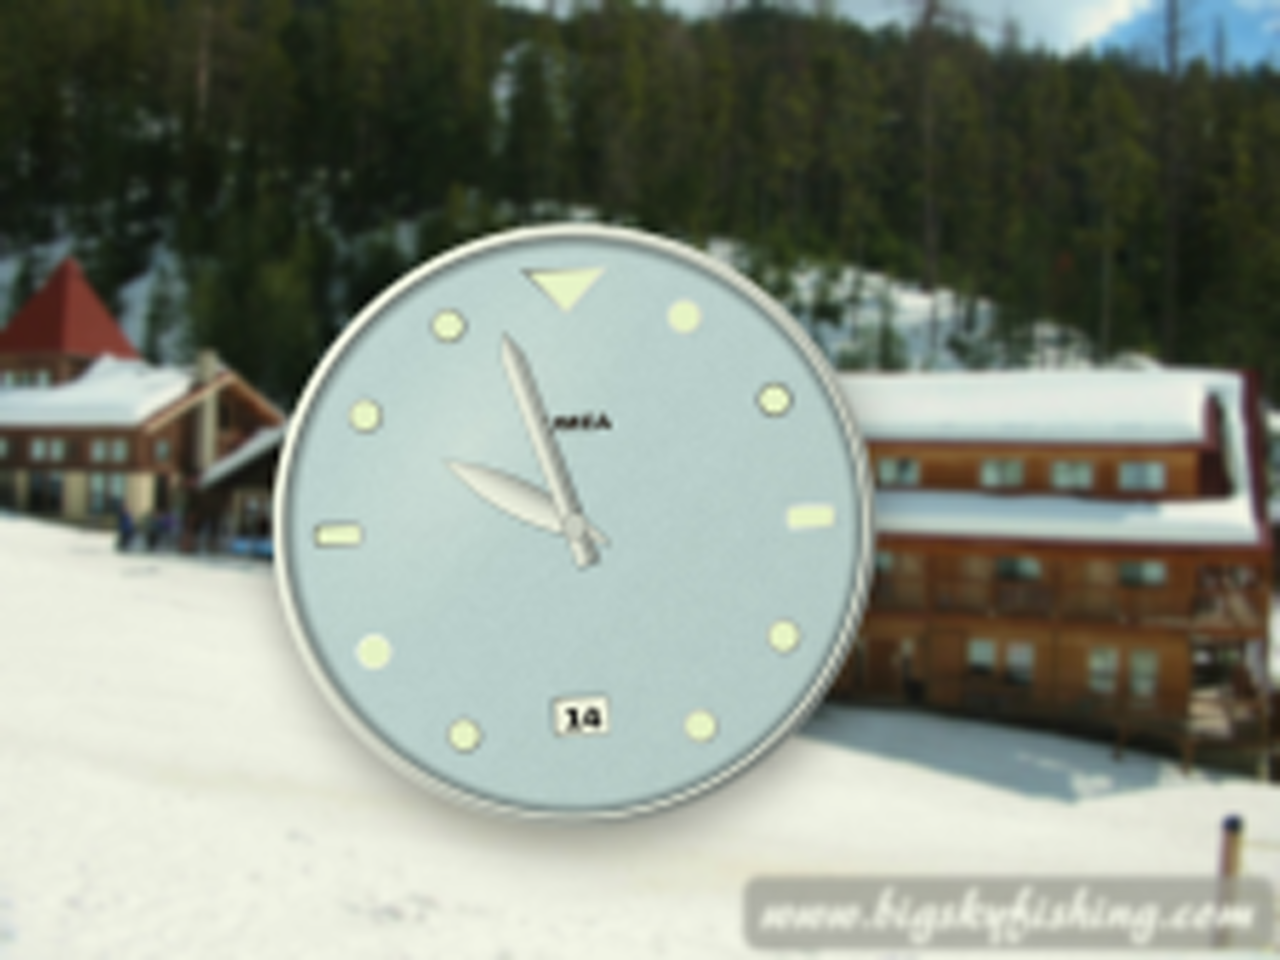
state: 9:57
